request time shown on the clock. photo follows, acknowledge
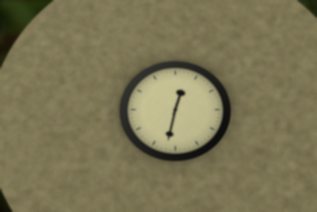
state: 12:32
